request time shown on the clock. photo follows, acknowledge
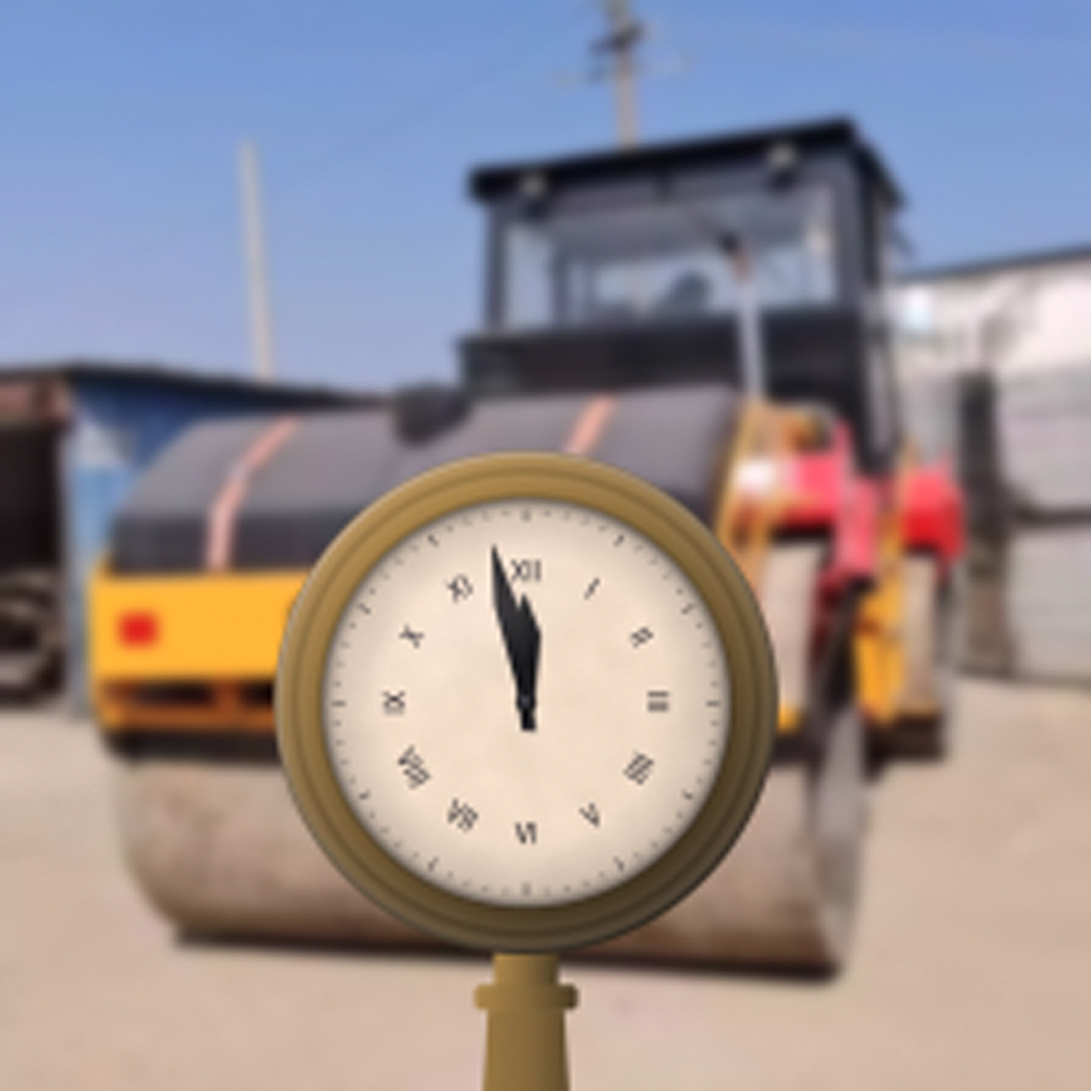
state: 11:58
